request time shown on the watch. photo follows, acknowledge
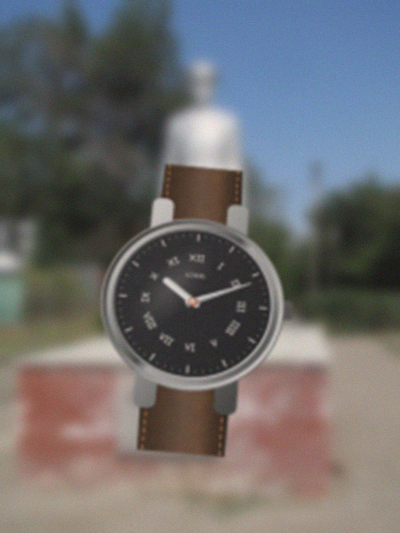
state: 10:11
